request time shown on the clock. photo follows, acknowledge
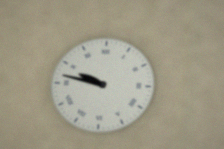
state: 9:47
